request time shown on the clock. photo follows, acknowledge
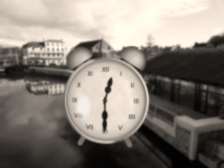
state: 12:30
